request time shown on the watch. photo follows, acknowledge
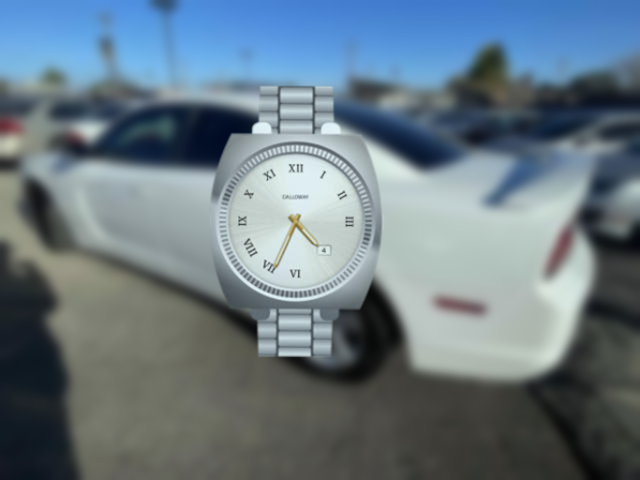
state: 4:34
